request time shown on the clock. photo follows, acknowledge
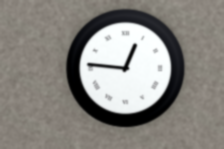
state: 12:46
